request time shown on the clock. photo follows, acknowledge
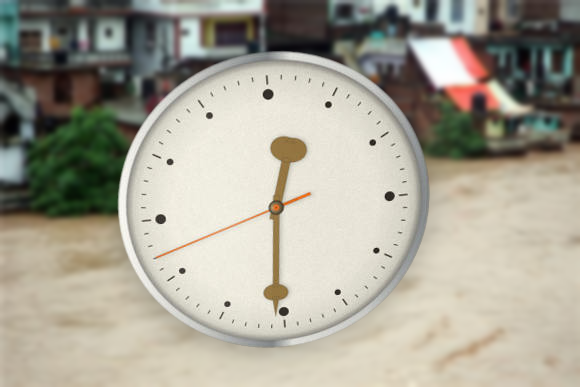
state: 12:30:42
